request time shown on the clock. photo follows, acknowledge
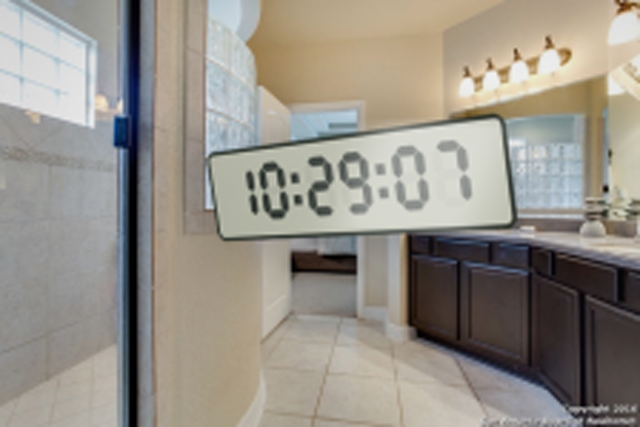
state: 10:29:07
